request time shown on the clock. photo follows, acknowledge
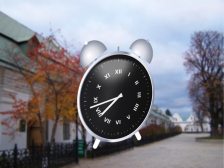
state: 7:43
